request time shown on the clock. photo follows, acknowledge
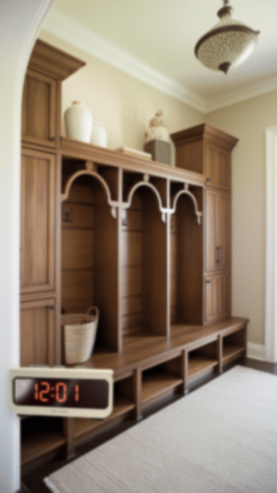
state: 12:01
